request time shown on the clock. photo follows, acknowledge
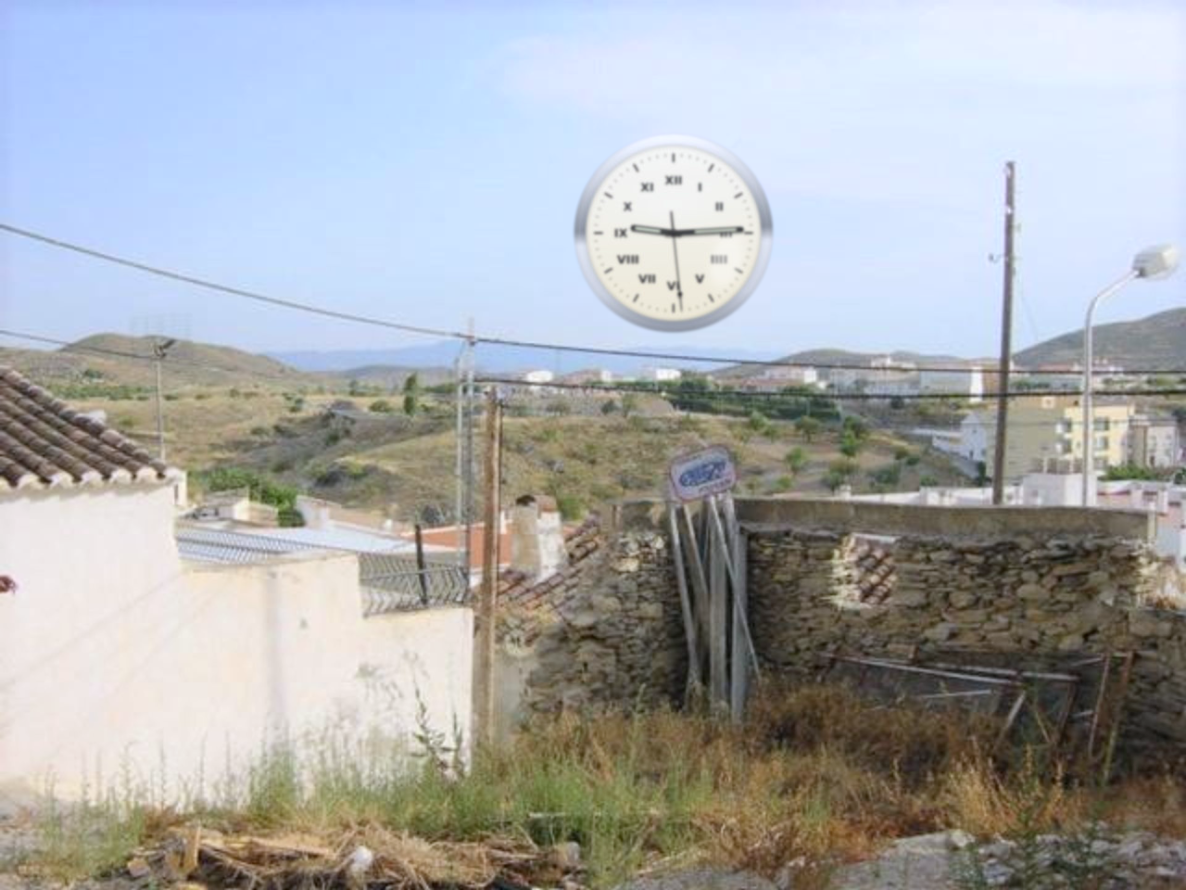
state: 9:14:29
